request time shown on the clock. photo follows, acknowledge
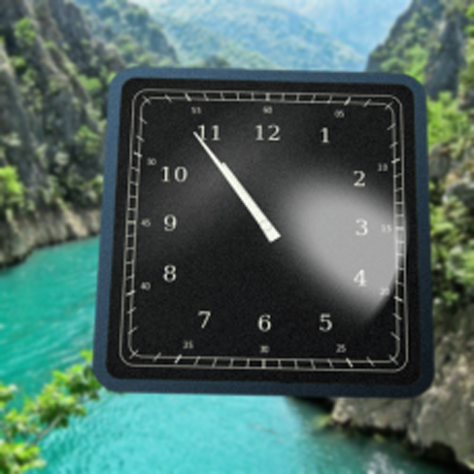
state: 10:54
